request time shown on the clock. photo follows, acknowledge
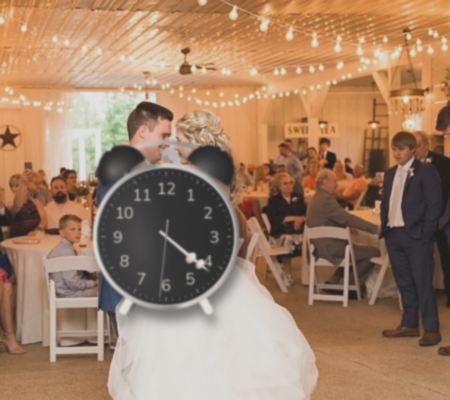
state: 4:21:31
